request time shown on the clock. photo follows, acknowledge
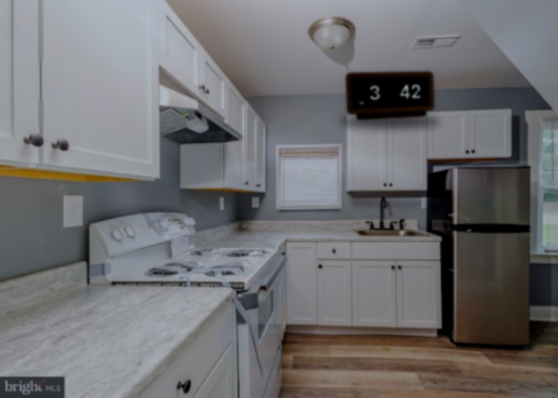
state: 3:42
